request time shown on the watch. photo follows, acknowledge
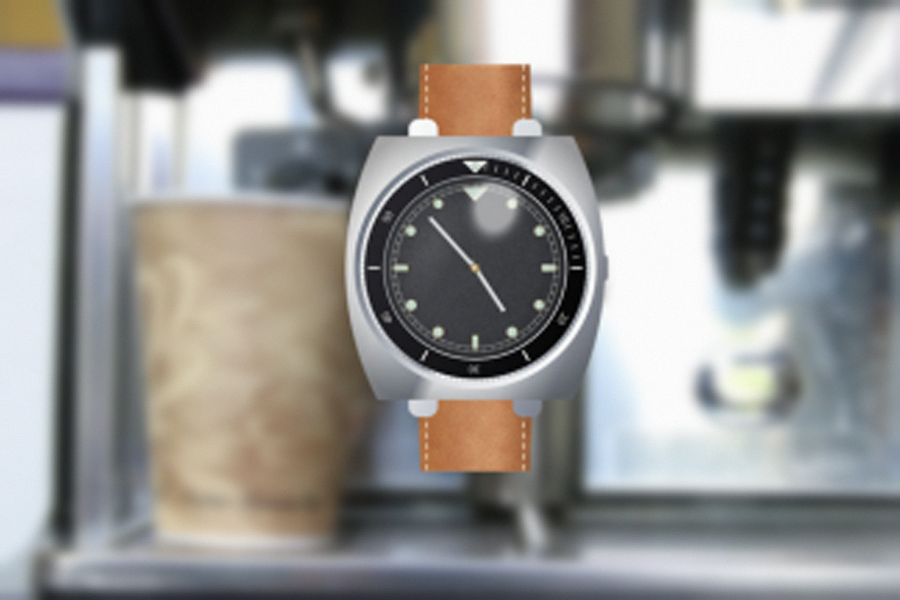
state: 4:53
